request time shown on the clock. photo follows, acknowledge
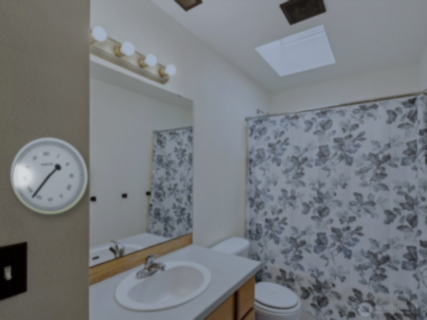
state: 1:37
